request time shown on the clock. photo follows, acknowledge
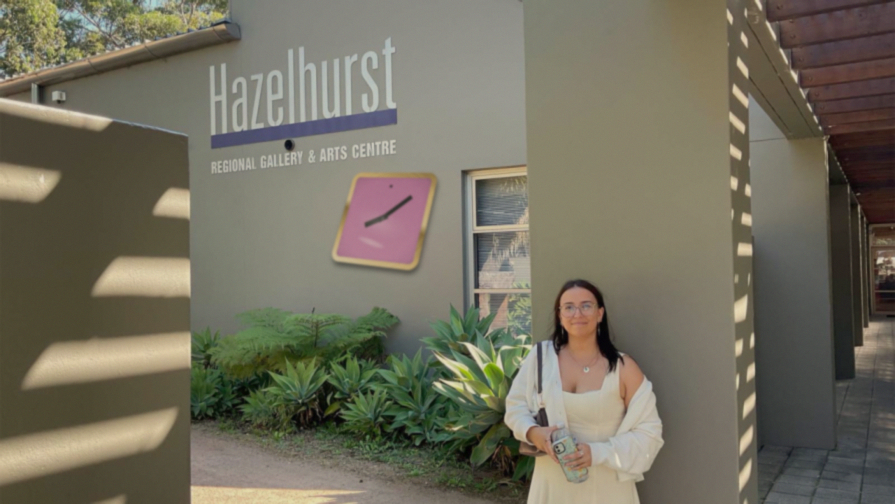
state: 8:08
